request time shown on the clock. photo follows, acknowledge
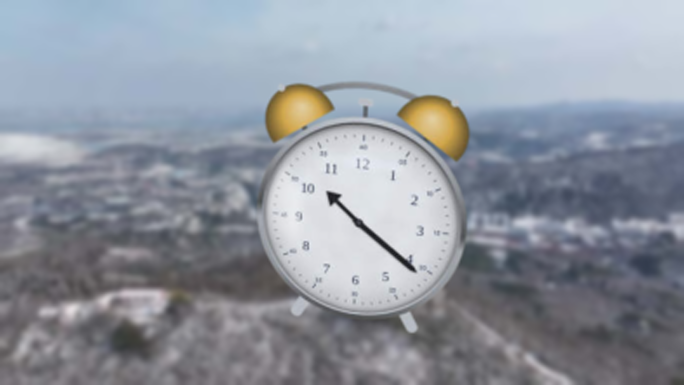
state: 10:21
